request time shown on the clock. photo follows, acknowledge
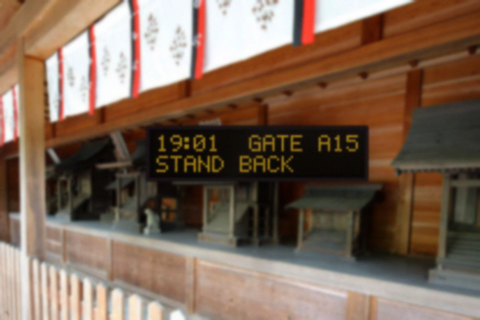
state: 19:01
